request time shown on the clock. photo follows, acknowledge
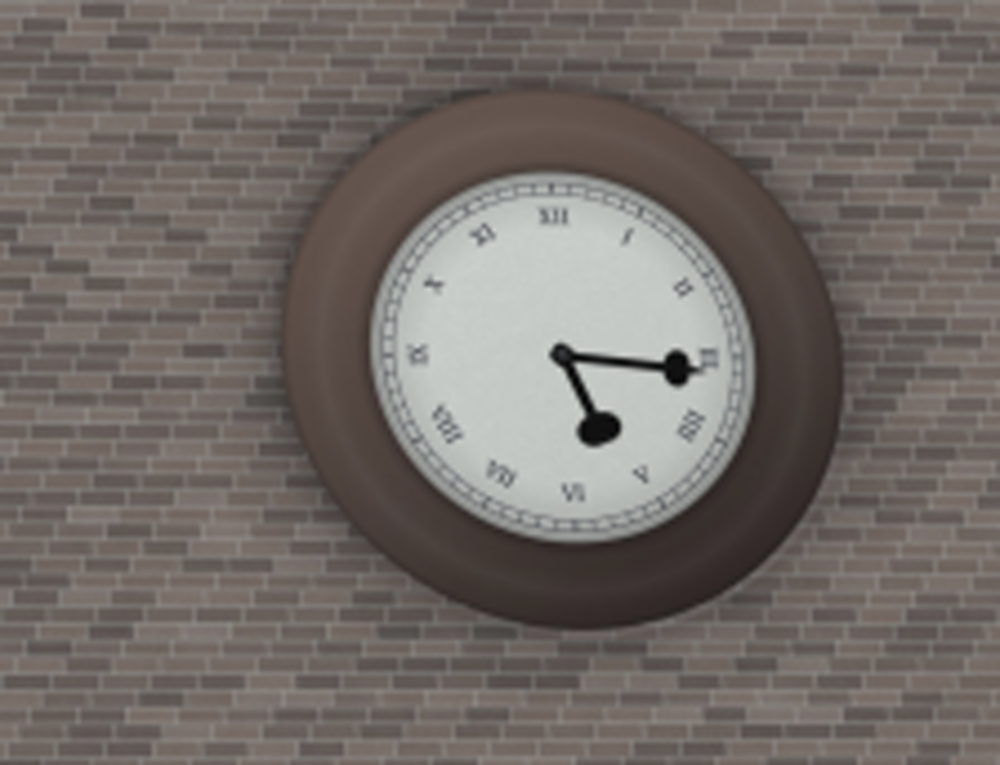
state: 5:16
